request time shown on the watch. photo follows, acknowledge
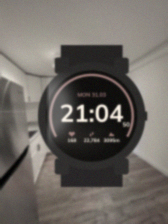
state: 21:04
